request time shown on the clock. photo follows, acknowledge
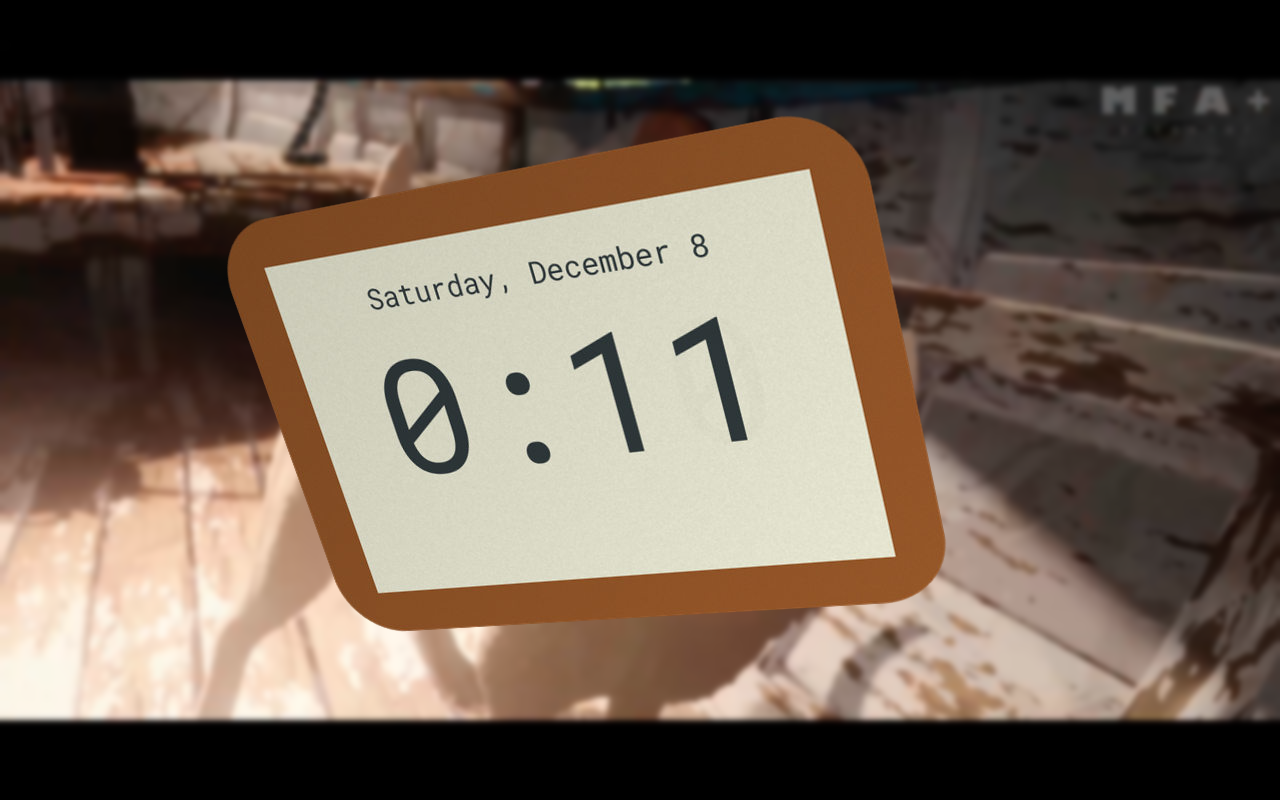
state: 0:11
